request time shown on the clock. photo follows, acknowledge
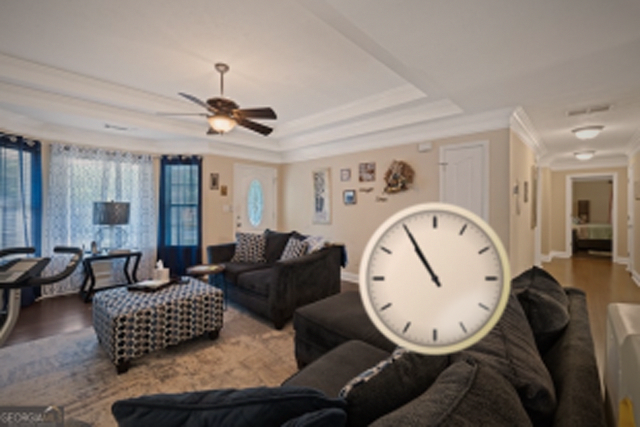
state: 10:55
